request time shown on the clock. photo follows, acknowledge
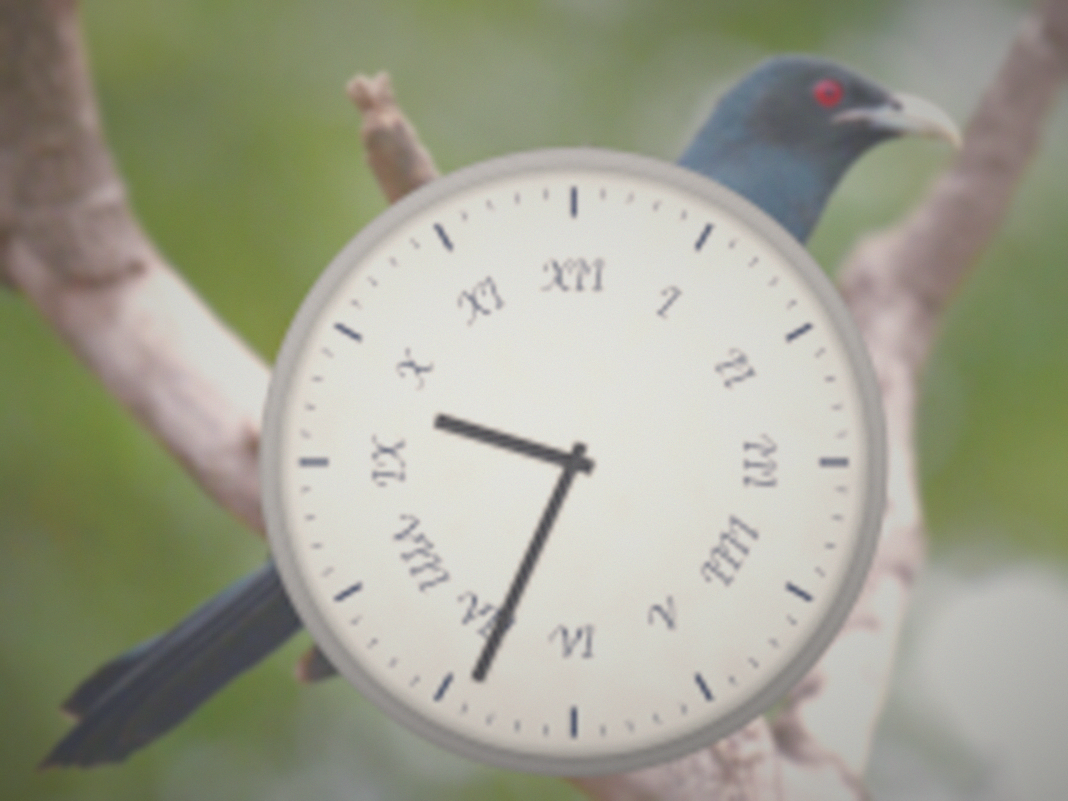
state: 9:34
